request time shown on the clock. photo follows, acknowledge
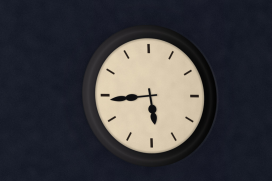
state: 5:44
